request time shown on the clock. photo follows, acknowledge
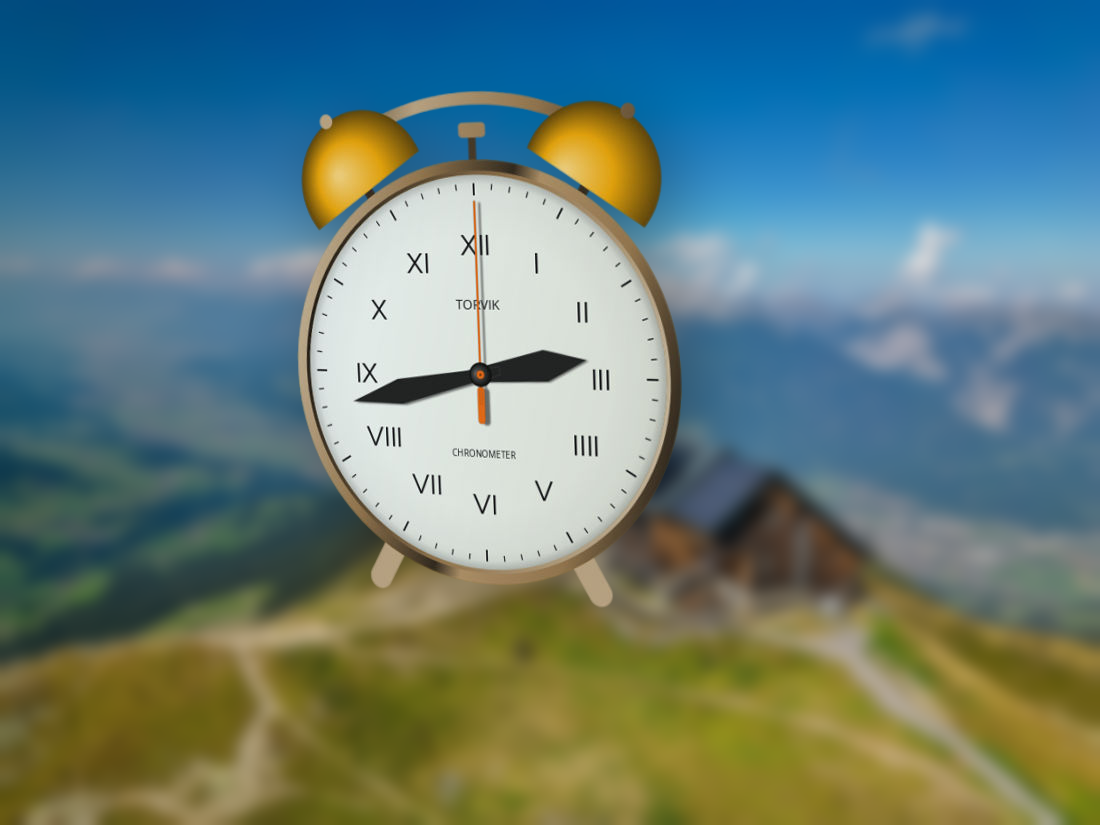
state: 2:43:00
